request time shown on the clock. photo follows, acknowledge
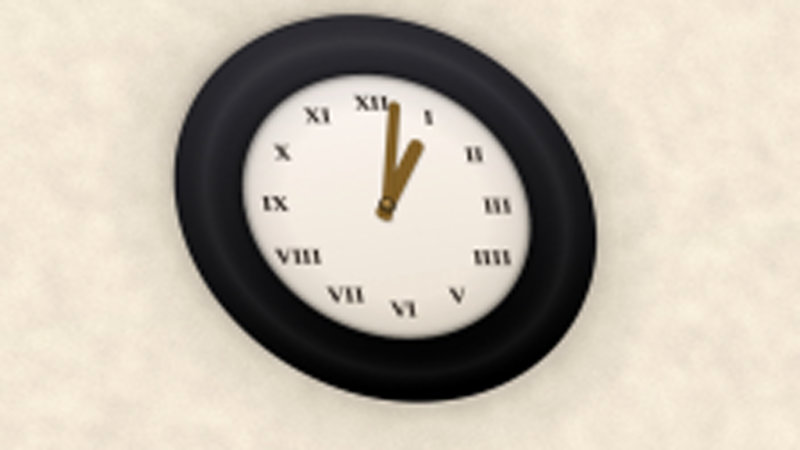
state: 1:02
